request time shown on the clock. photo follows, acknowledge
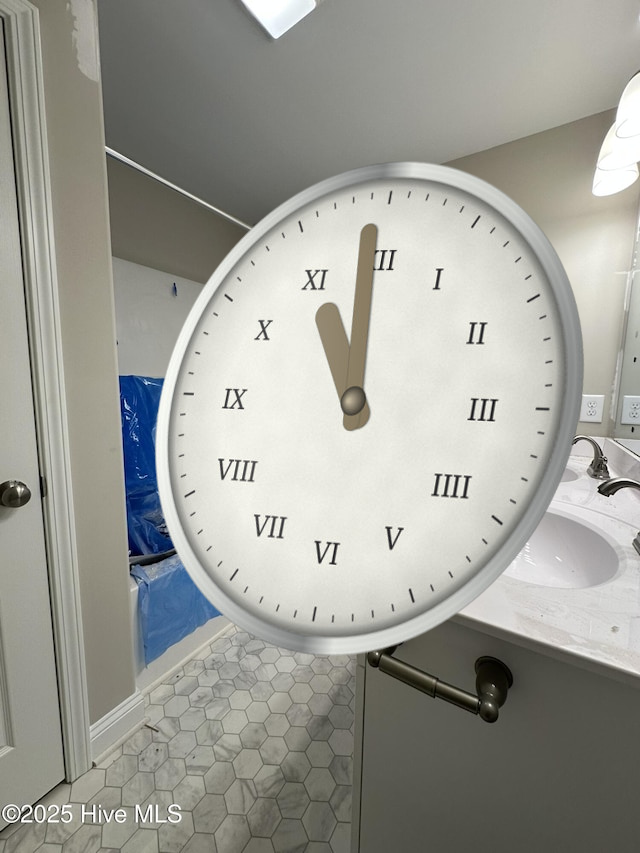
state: 10:59
